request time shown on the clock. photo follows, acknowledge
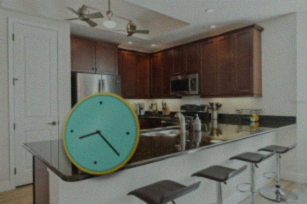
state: 8:22
